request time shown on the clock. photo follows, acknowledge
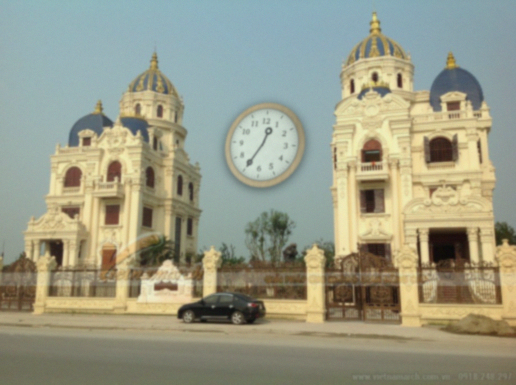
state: 12:35
